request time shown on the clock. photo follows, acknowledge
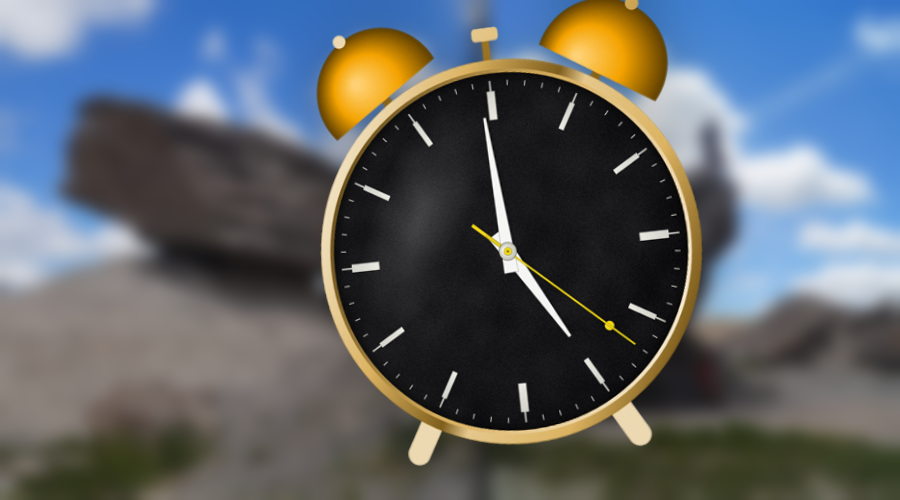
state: 4:59:22
